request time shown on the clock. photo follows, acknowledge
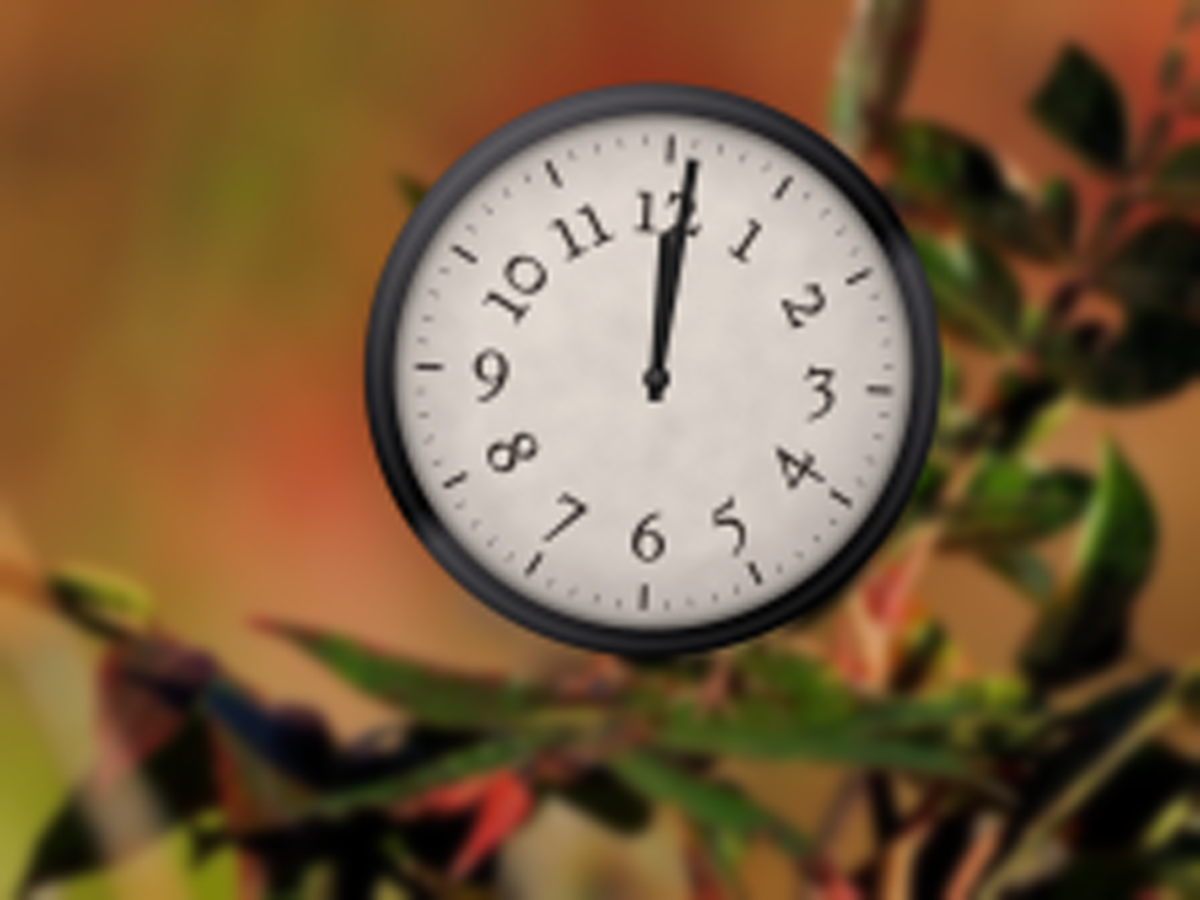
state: 12:01
